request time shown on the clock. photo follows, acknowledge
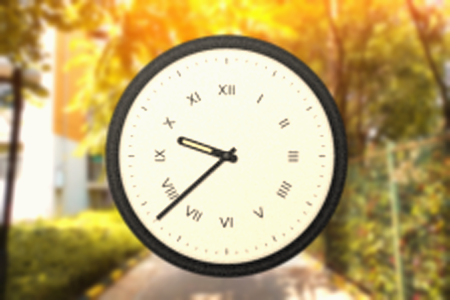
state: 9:38
